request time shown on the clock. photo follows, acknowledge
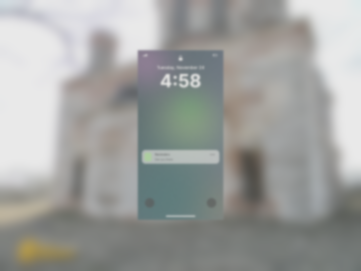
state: 4:58
